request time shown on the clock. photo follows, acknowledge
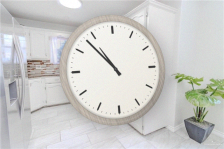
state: 10:53
